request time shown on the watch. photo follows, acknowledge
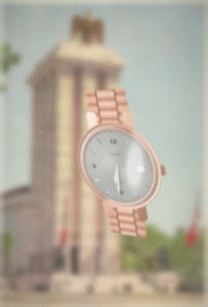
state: 6:31
